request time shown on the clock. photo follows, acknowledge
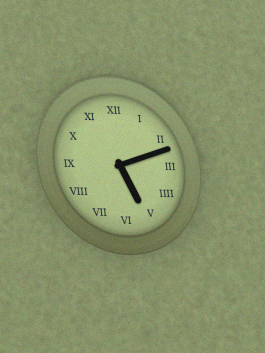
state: 5:12
